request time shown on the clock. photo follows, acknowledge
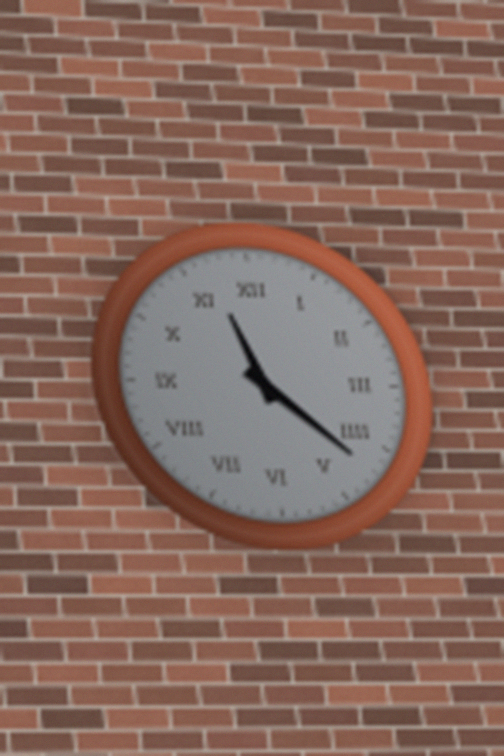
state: 11:22
